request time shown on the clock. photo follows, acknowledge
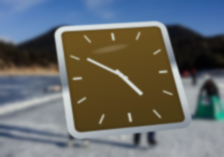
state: 4:51
